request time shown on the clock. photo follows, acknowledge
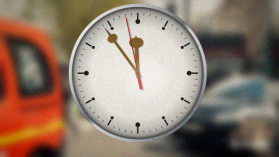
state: 11:53:58
